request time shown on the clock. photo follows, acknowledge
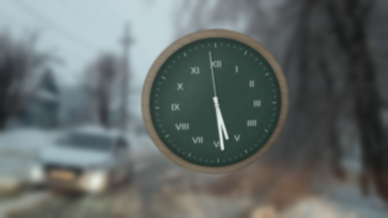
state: 5:28:59
